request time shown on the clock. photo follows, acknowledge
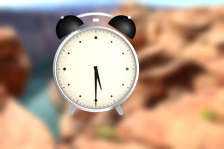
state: 5:30
